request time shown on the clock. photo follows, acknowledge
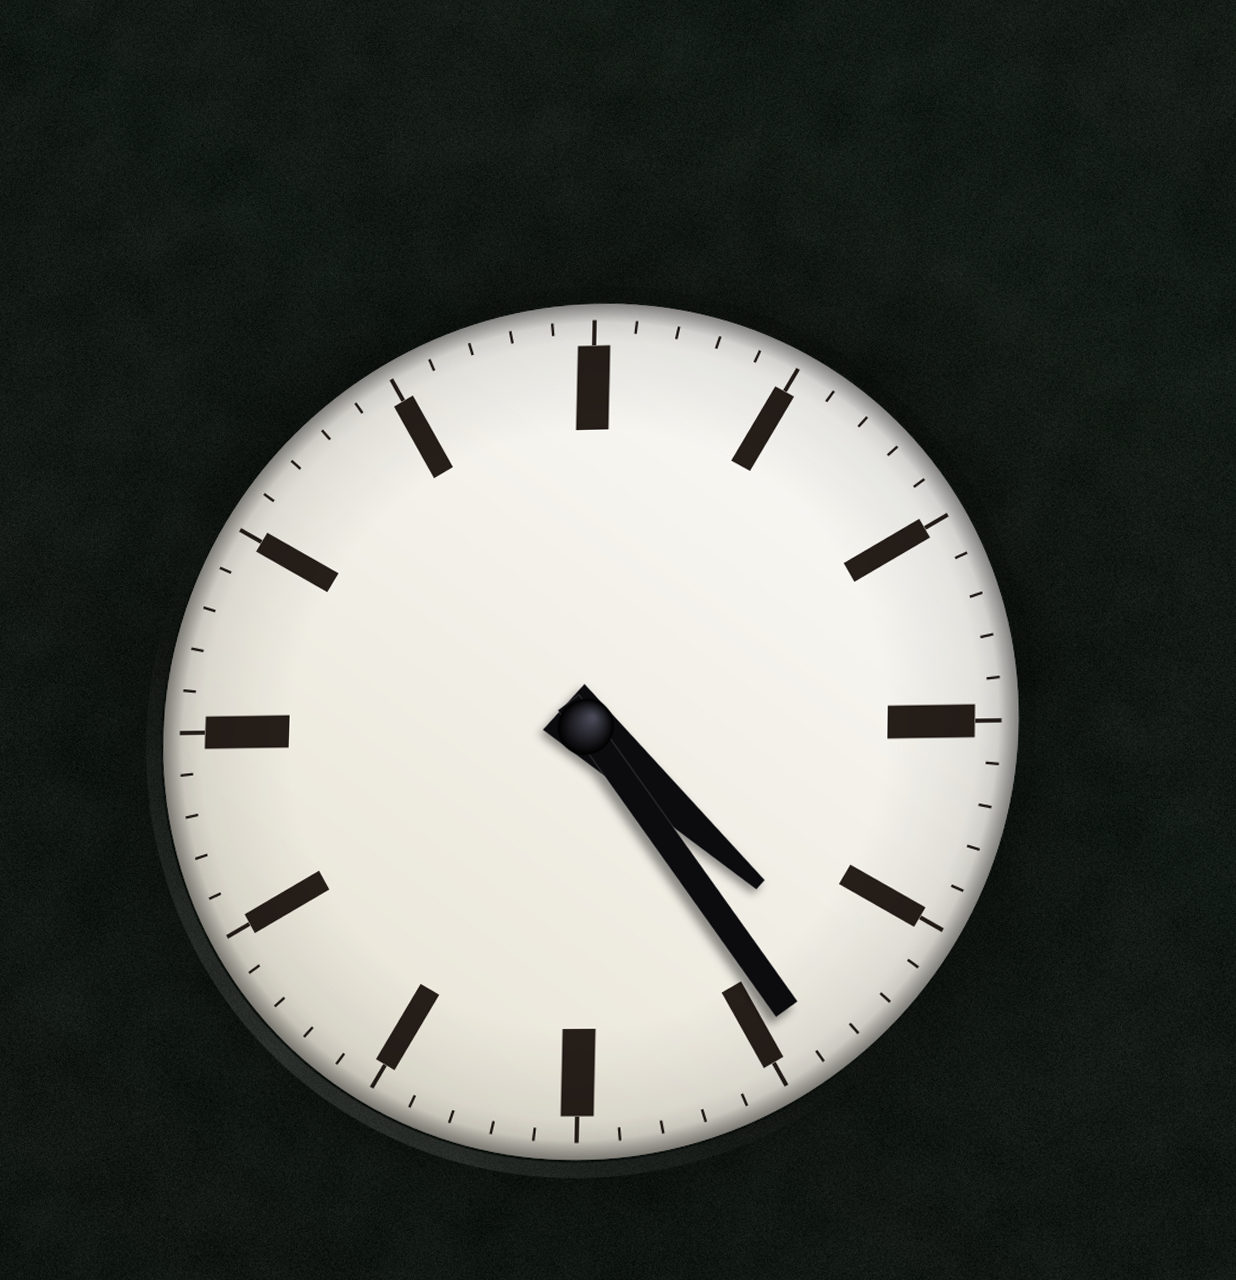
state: 4:24
